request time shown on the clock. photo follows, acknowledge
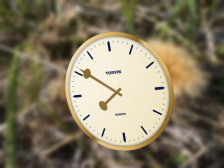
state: 7:51
